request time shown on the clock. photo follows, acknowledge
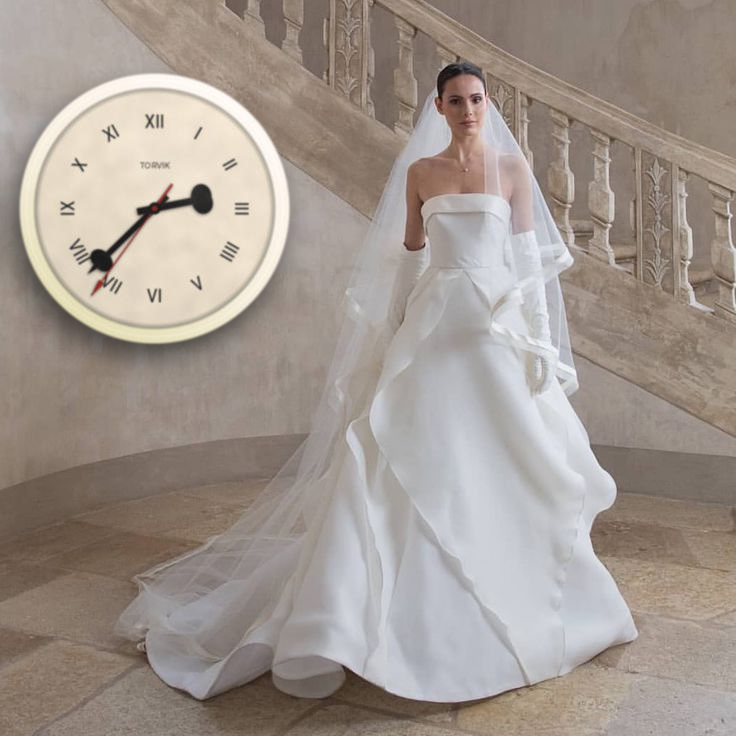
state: 2:37:36
